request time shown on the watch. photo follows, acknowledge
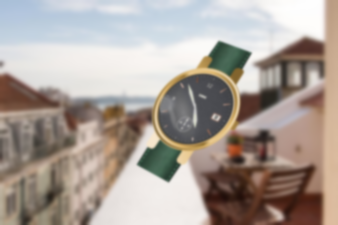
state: 4:52
